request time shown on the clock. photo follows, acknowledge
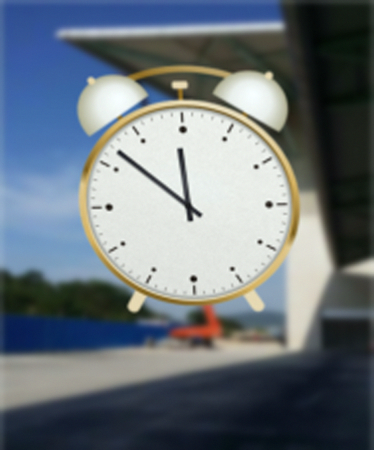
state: 11:52
